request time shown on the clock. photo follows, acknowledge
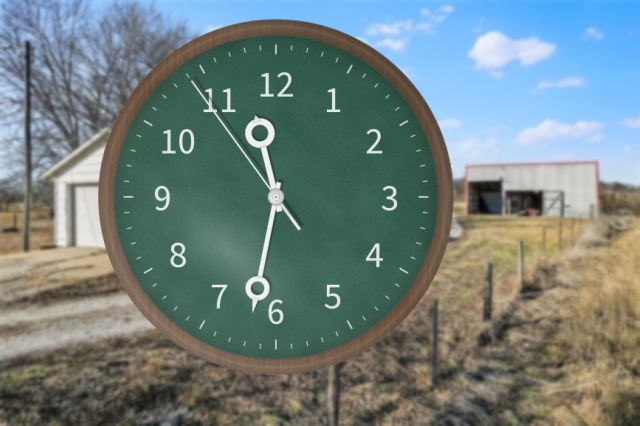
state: 11:31:54
